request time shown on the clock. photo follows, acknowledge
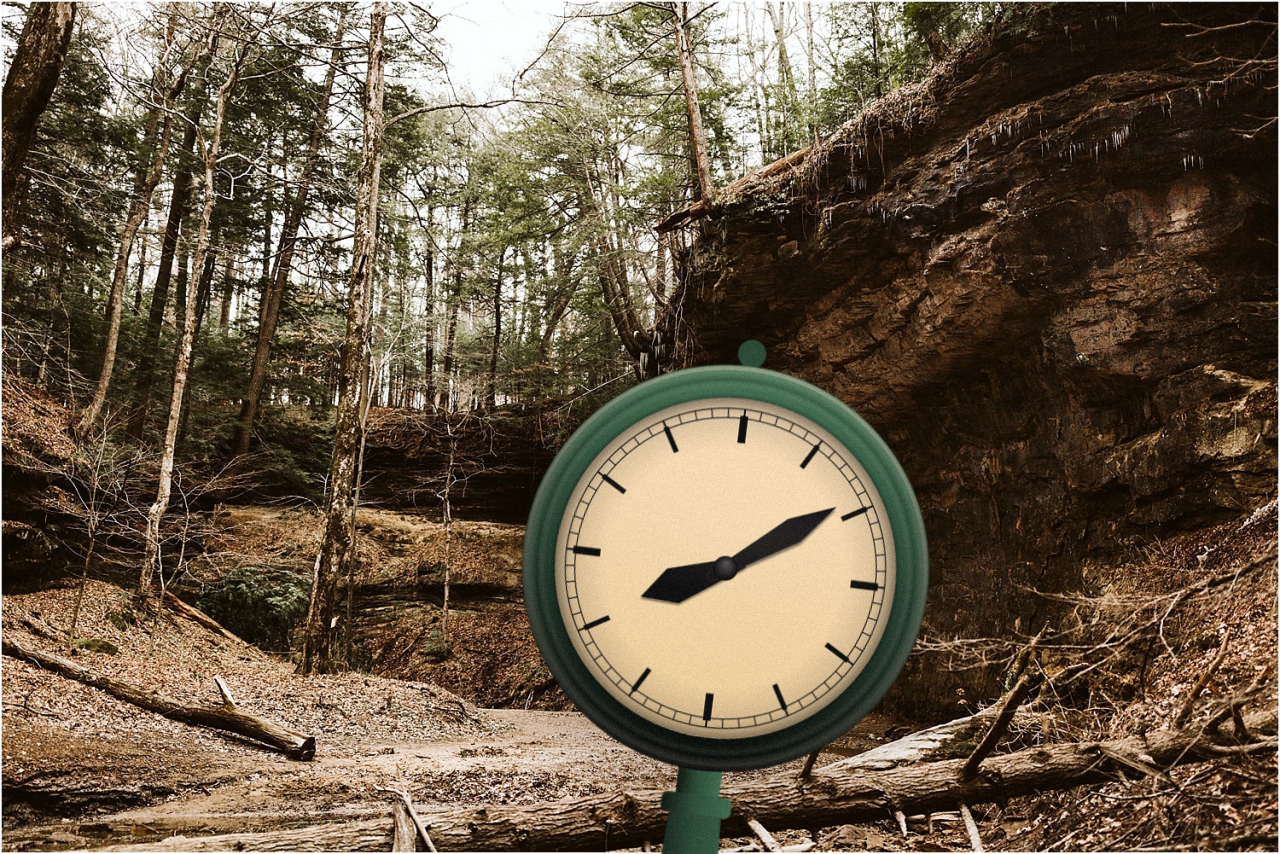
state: 8:09
